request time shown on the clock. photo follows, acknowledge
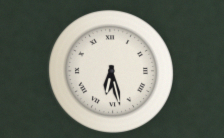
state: 6:28
